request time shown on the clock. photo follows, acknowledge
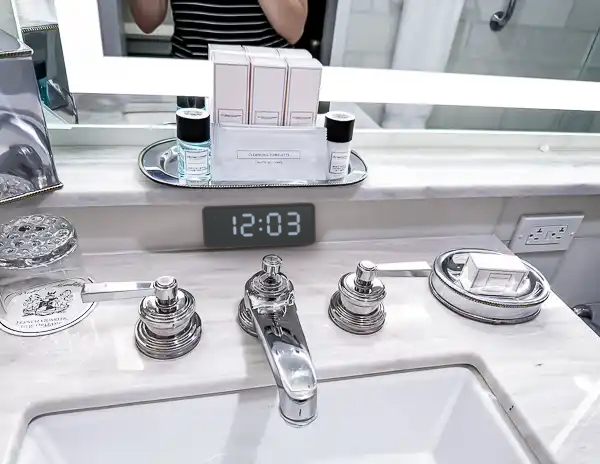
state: 12:03
